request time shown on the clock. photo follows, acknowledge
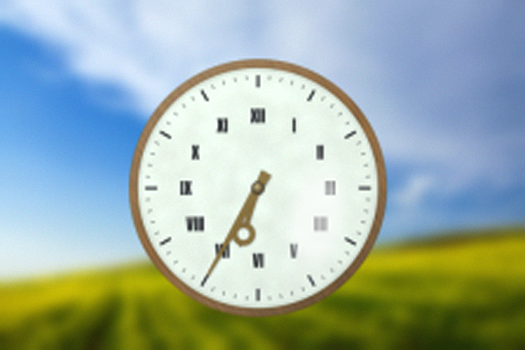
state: 6:35
